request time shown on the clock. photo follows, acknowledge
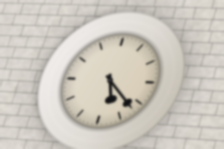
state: 5:22
